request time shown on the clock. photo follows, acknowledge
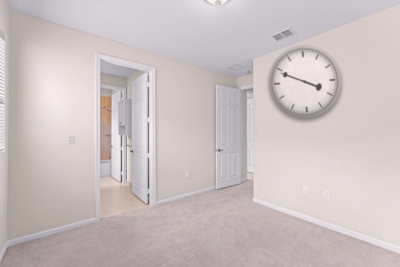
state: 3:49
